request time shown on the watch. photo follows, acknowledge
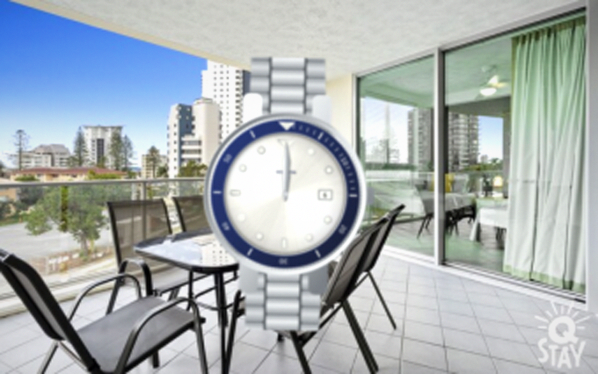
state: 12:00
